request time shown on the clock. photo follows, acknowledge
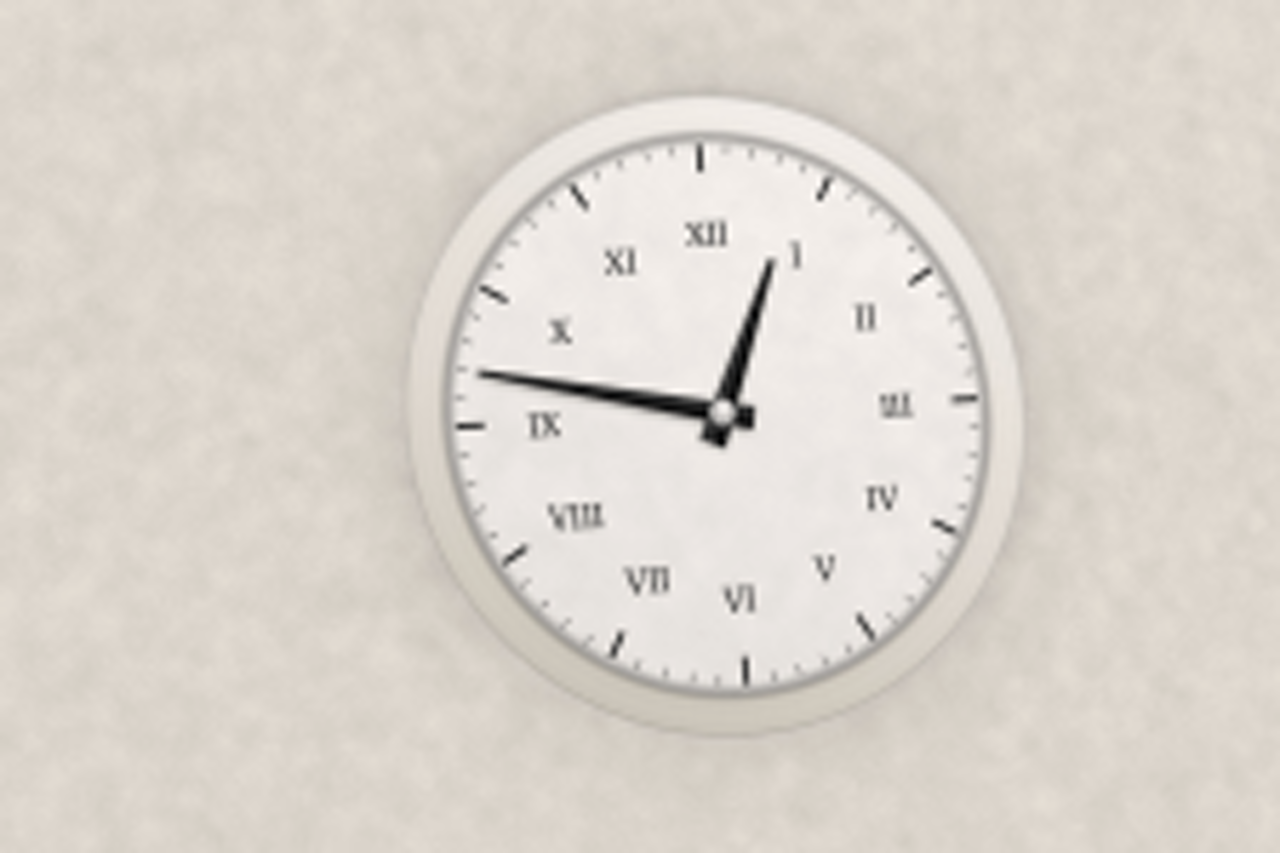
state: 12:47
